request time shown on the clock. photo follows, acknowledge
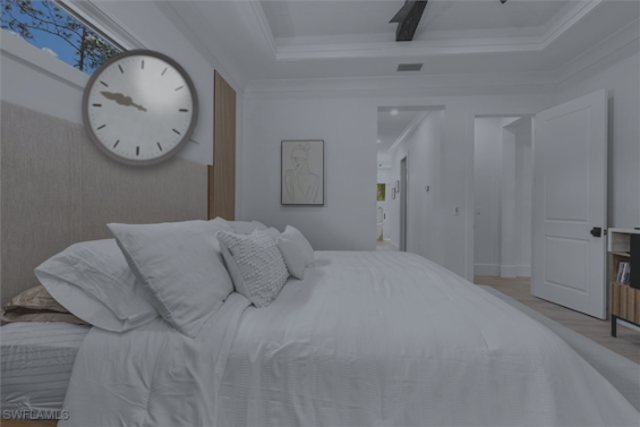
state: 9:48
